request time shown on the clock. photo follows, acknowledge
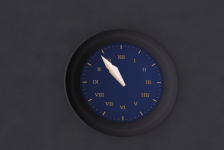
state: 10:54
